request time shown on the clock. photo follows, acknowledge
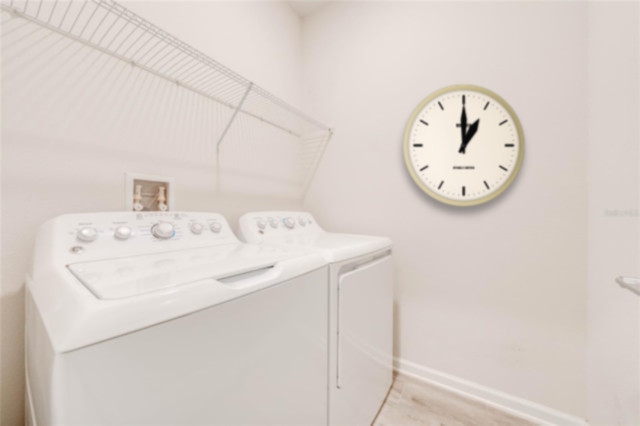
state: 1:00
